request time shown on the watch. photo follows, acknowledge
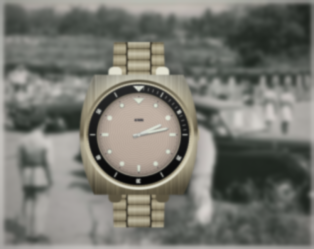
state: 2:13
